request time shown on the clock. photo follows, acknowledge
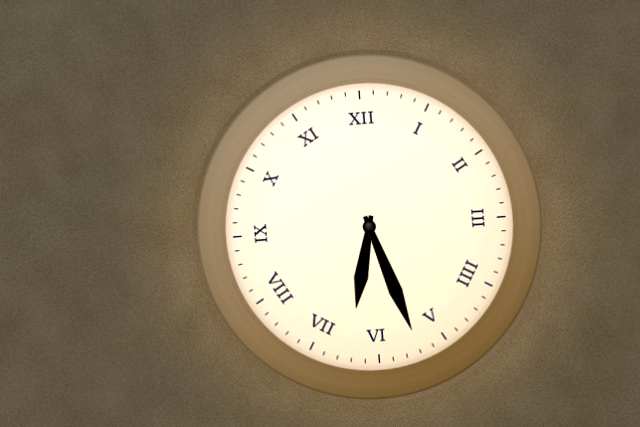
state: 6:27
